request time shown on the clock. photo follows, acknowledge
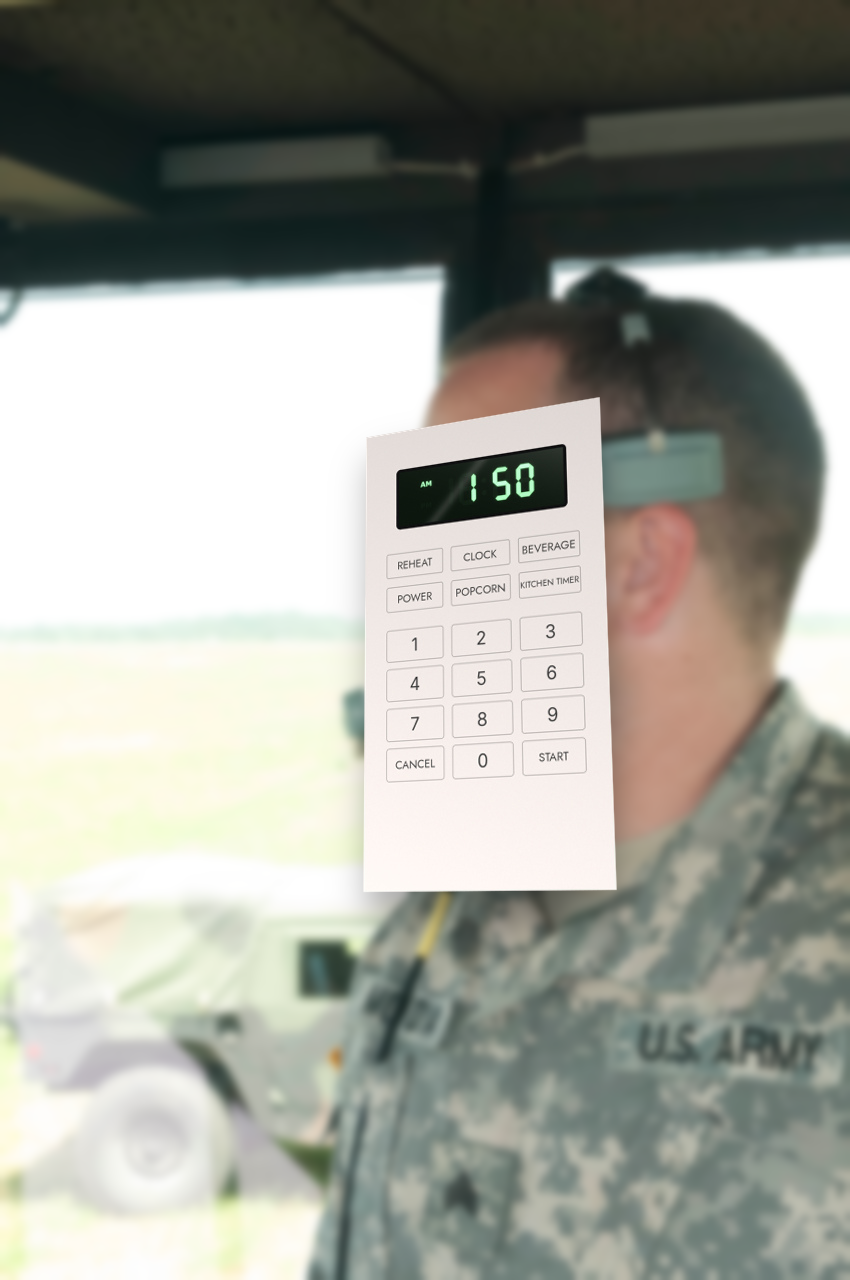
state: 1:50
